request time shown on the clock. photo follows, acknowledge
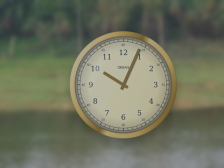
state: 10:04
